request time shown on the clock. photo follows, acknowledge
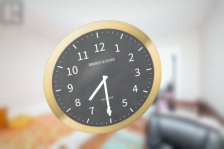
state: 7:30
